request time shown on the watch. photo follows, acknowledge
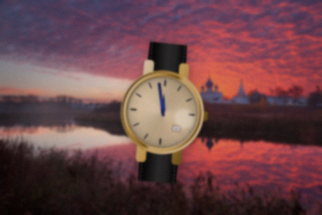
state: 11:58
